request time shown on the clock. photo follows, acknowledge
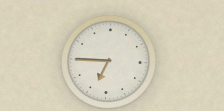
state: 6:45
